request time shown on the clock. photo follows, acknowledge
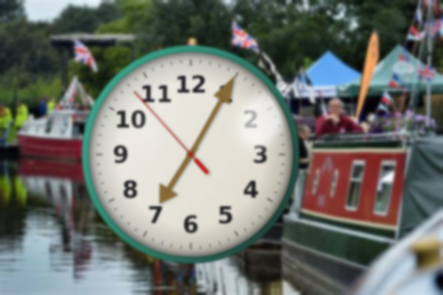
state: 7:04:53
